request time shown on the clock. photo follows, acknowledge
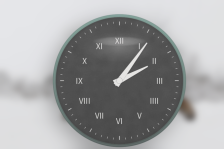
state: 2:06
